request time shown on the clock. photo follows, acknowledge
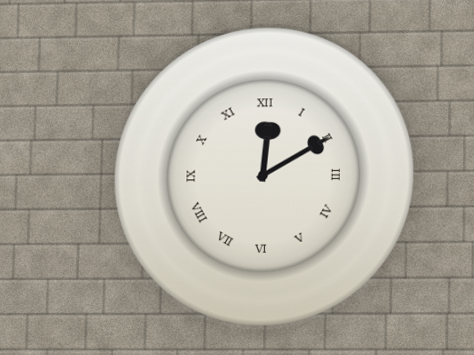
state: 12:10
